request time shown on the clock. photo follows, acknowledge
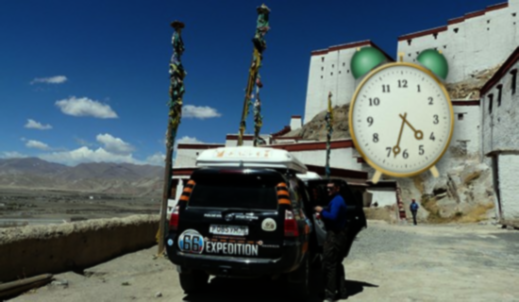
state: 4:33
